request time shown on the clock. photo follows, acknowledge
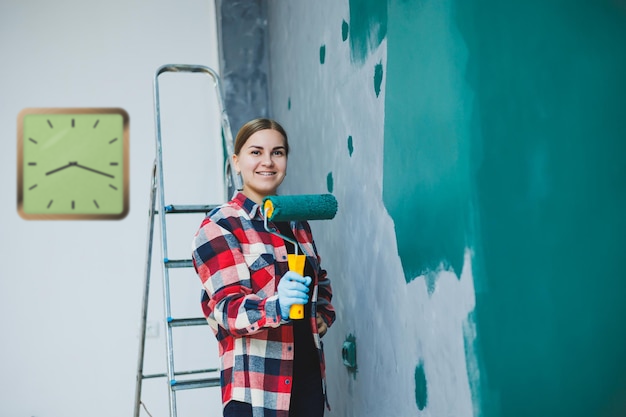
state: 8:18
